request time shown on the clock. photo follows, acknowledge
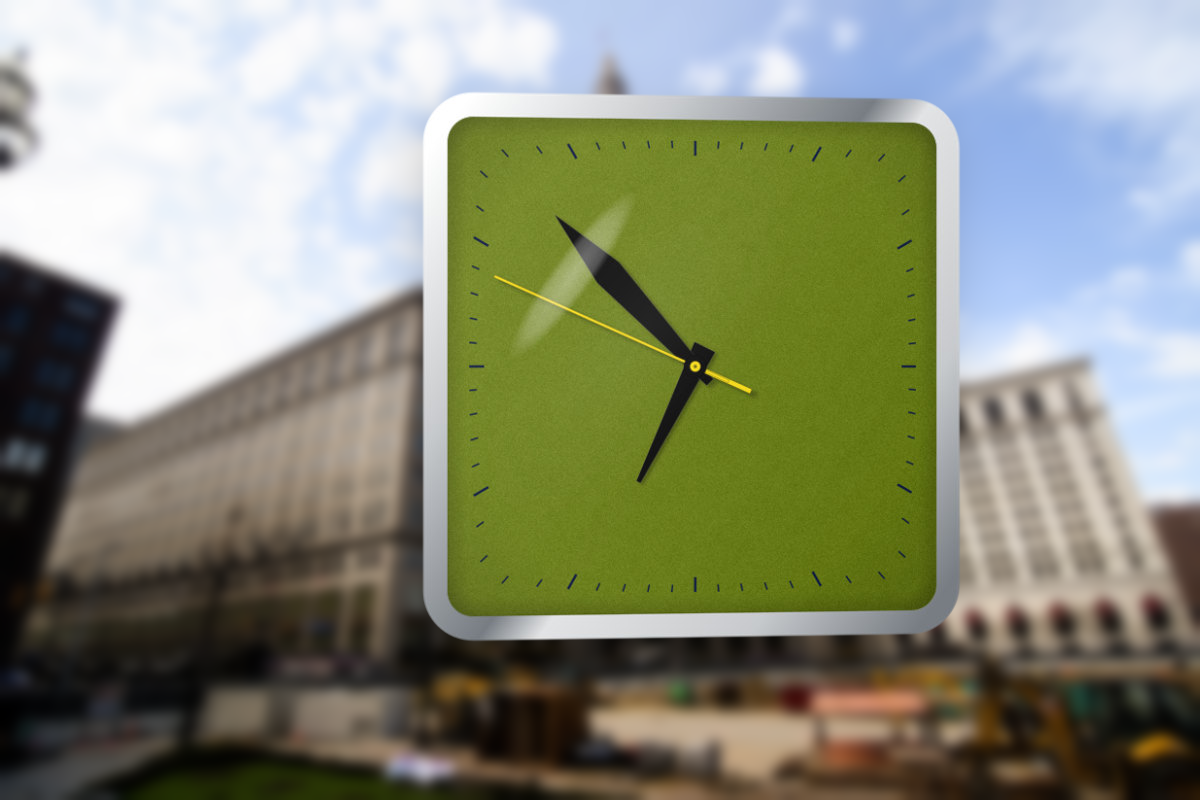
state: 6:52:49
